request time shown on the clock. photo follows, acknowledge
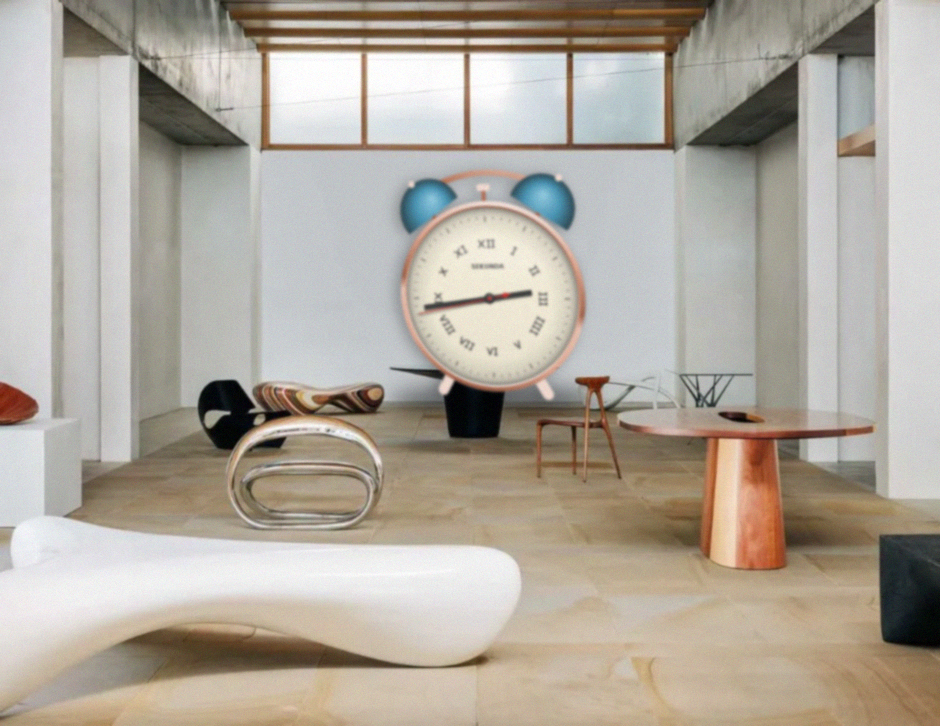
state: 2:43:43
